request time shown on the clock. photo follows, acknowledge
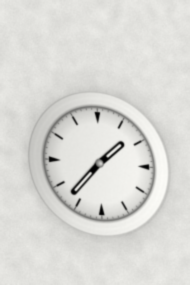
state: 1:37
